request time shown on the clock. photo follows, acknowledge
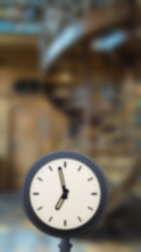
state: 6:58
